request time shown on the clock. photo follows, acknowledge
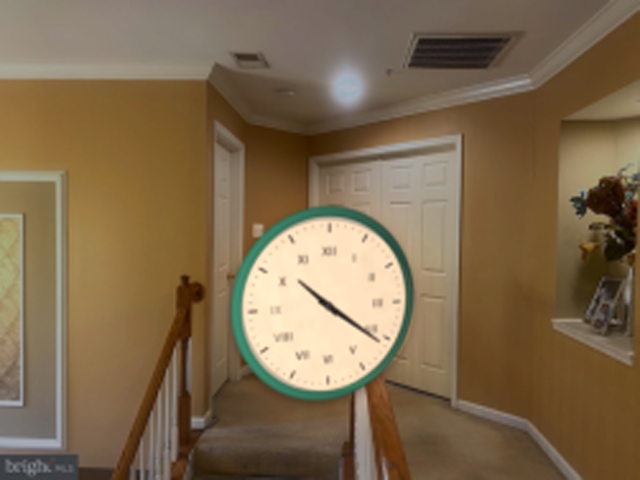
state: 10:21
